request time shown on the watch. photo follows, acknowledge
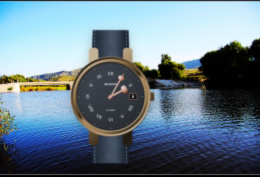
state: 2:05
